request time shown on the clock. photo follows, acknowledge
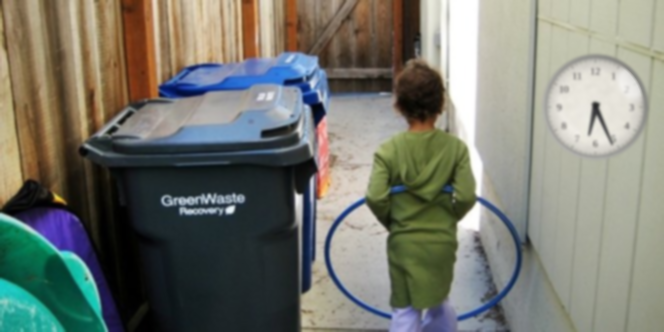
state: 6:26
